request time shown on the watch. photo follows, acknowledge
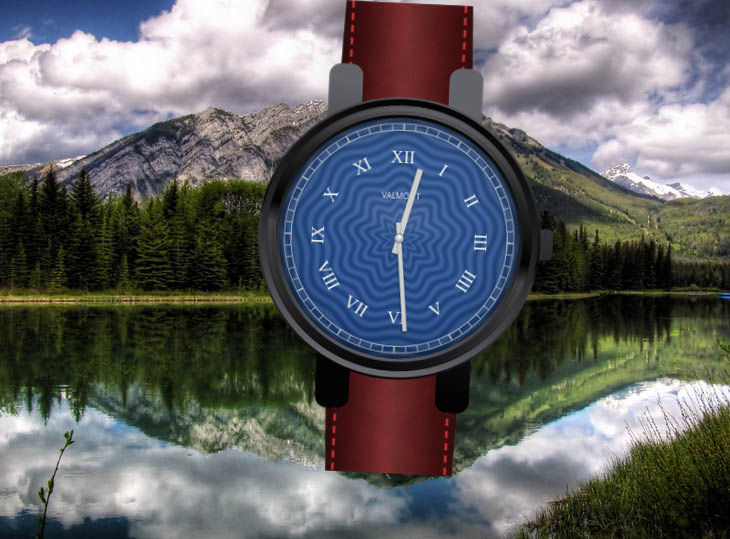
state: 12:29
